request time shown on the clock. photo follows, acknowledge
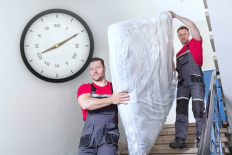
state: 8:10
